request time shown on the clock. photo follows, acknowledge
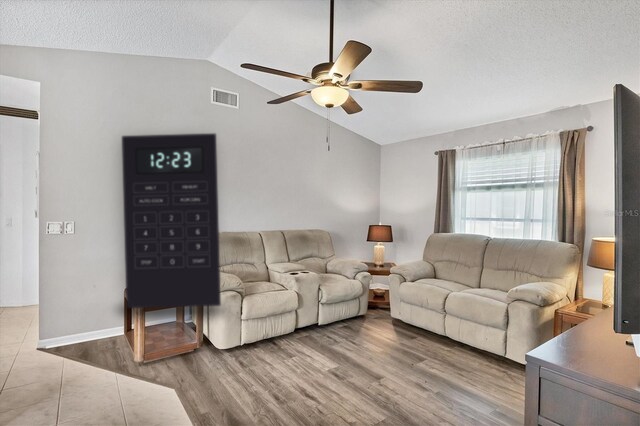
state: 12:23
